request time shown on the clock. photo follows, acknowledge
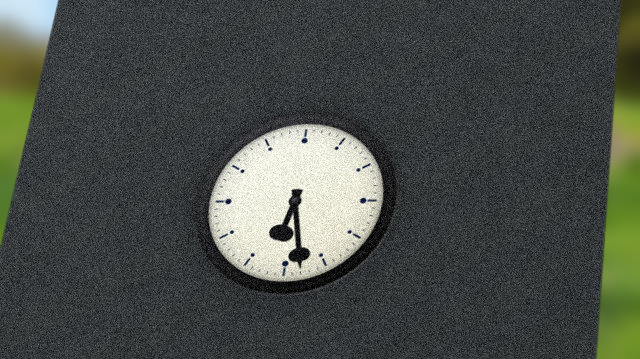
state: 6:28
